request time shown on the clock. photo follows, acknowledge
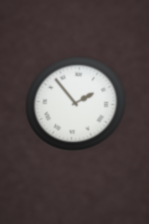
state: 1:53
